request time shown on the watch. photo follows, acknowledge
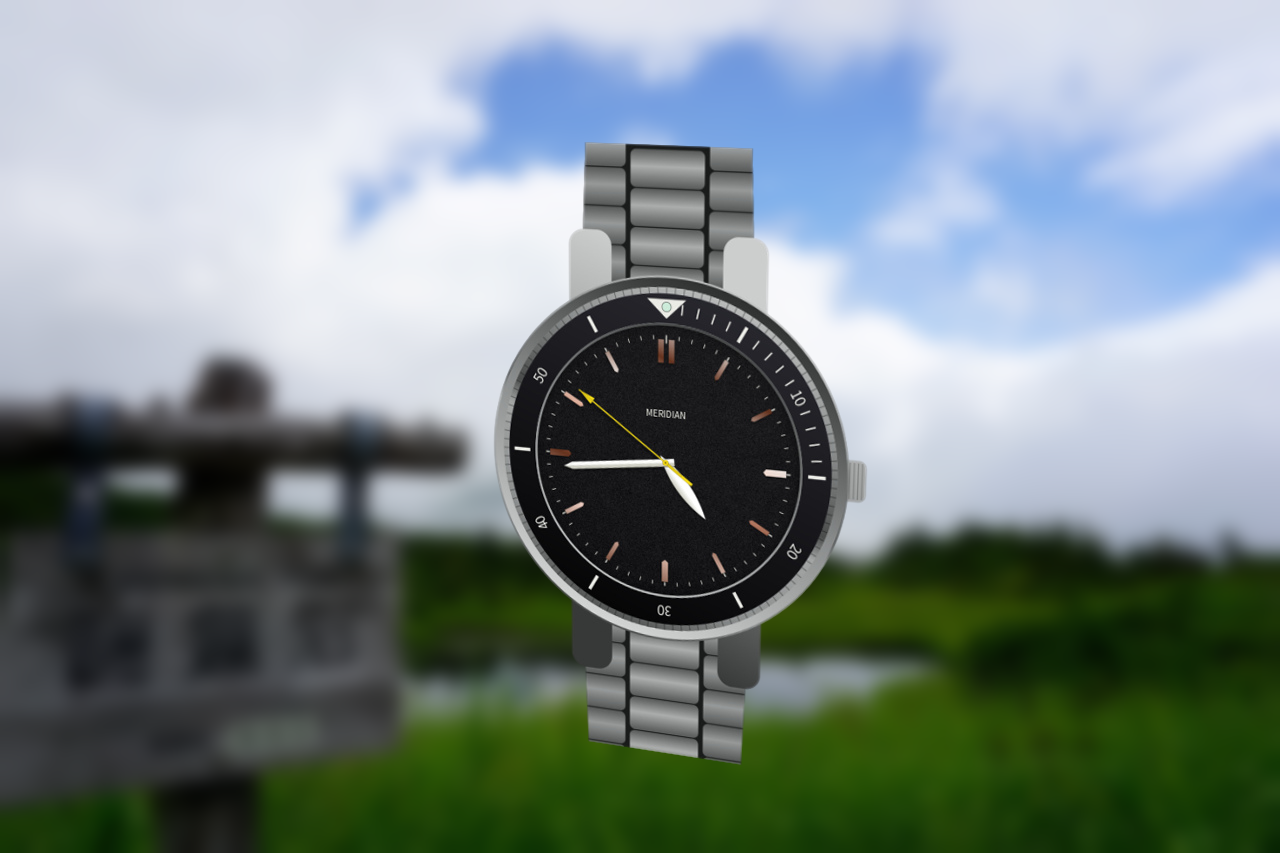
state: 4:43:51
